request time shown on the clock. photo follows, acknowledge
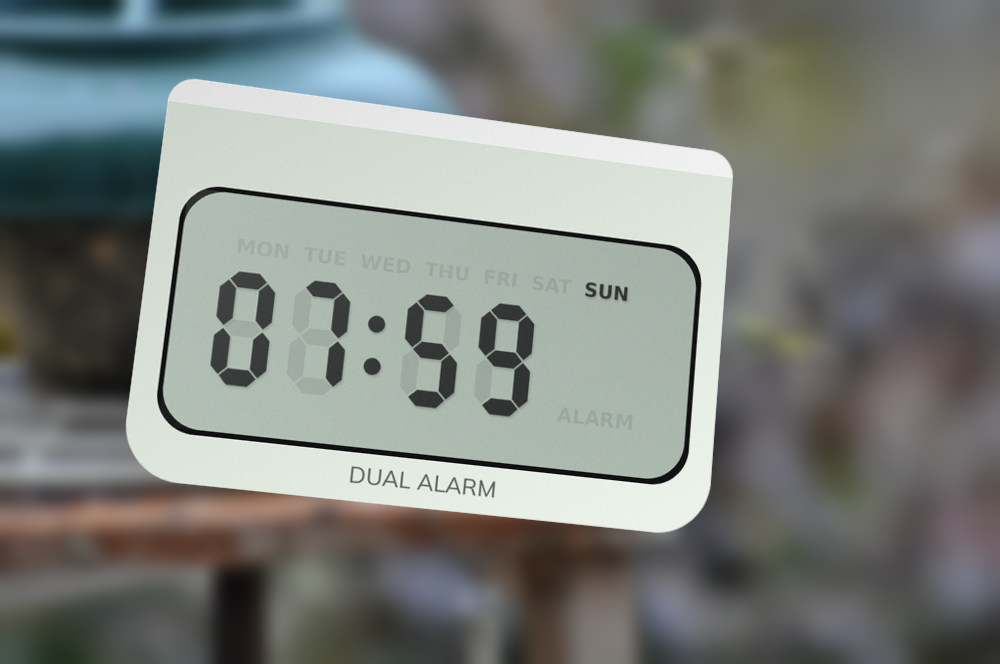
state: 7:59
